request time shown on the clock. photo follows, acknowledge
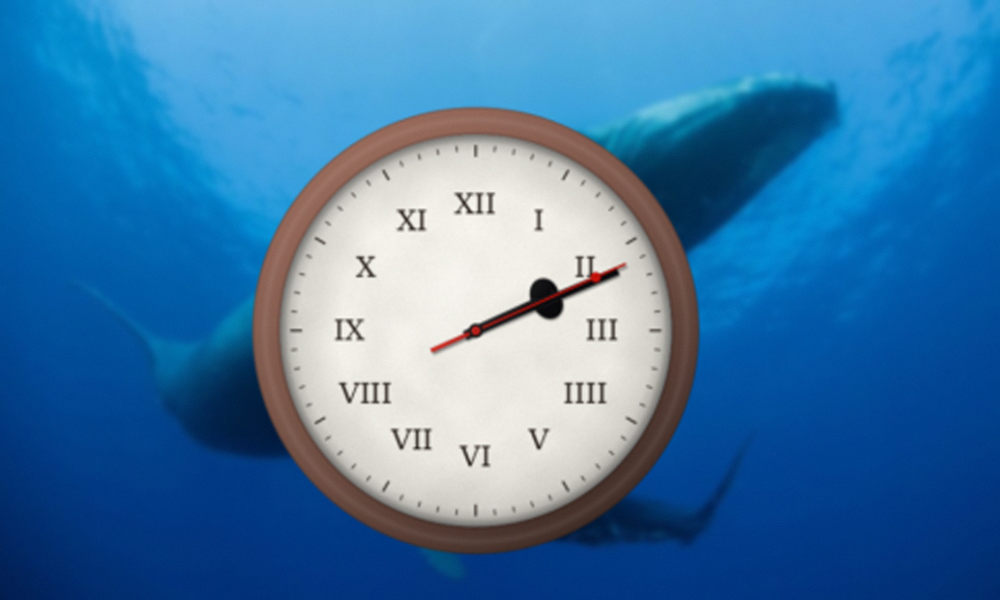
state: 2:11:11
